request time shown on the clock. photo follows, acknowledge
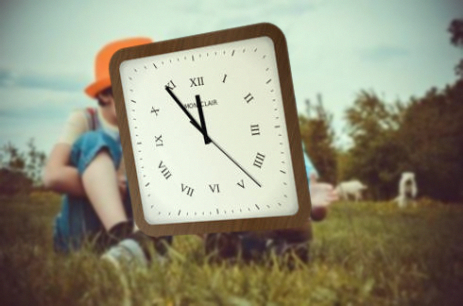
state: 11:54:23
